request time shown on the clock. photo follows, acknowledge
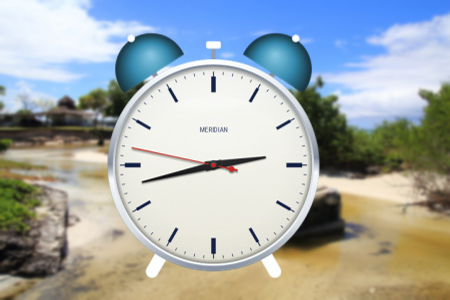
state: 2:42:47
